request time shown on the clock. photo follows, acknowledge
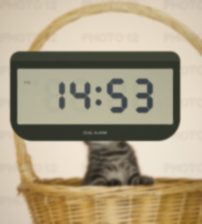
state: 14:53
